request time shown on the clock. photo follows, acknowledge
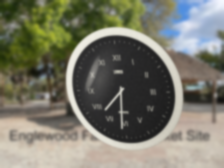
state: 7:31
